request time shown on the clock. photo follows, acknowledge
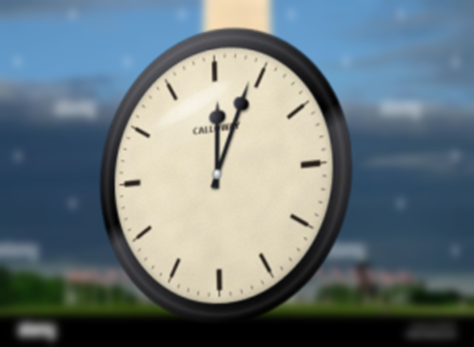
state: 12:04
